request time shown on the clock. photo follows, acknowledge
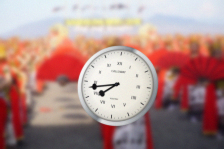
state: 7:43
